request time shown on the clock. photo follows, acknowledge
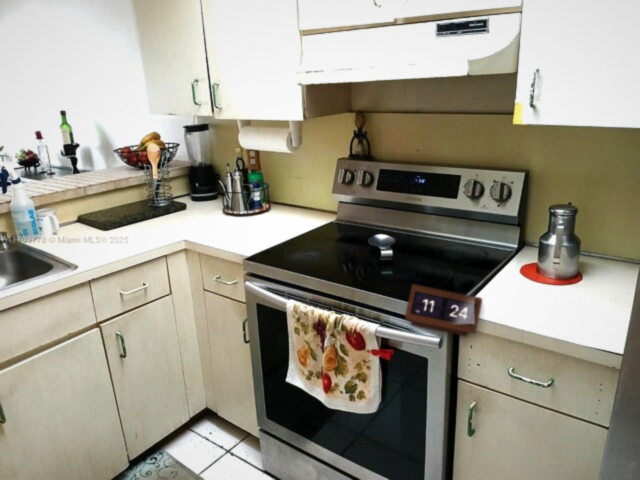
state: 11:24
